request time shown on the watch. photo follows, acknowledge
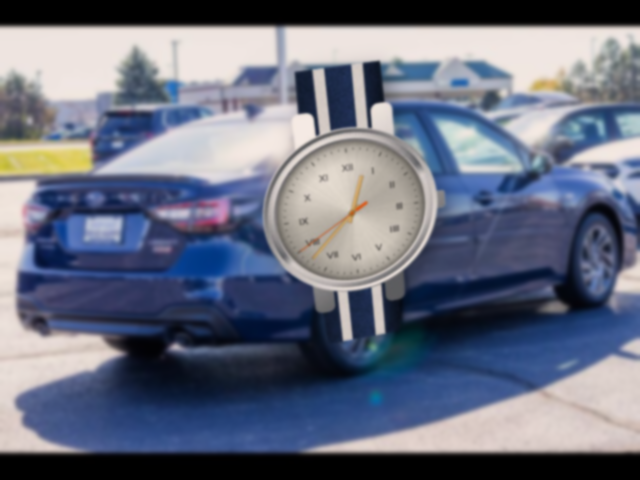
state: 12:37:40
